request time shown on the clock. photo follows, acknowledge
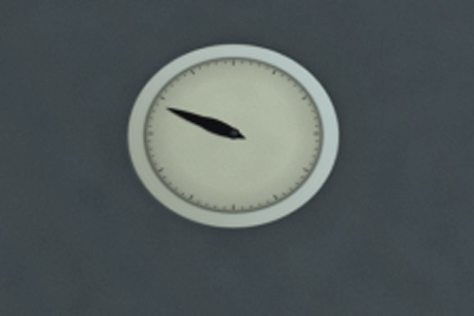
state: 9:49
